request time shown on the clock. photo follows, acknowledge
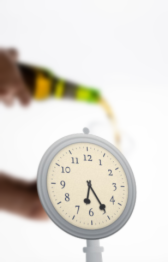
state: 6:25
